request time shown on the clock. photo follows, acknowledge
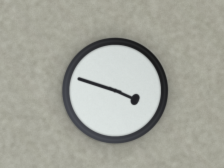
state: 3:48
